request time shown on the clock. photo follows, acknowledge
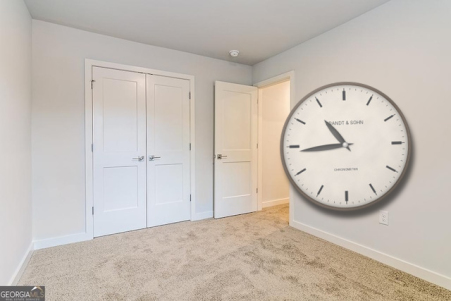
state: 10:44
